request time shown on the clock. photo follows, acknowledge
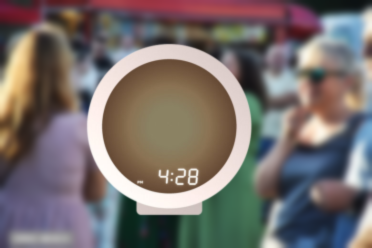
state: 4:28
